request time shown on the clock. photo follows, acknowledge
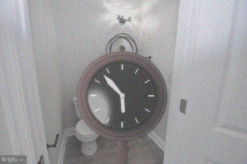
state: 5:53
